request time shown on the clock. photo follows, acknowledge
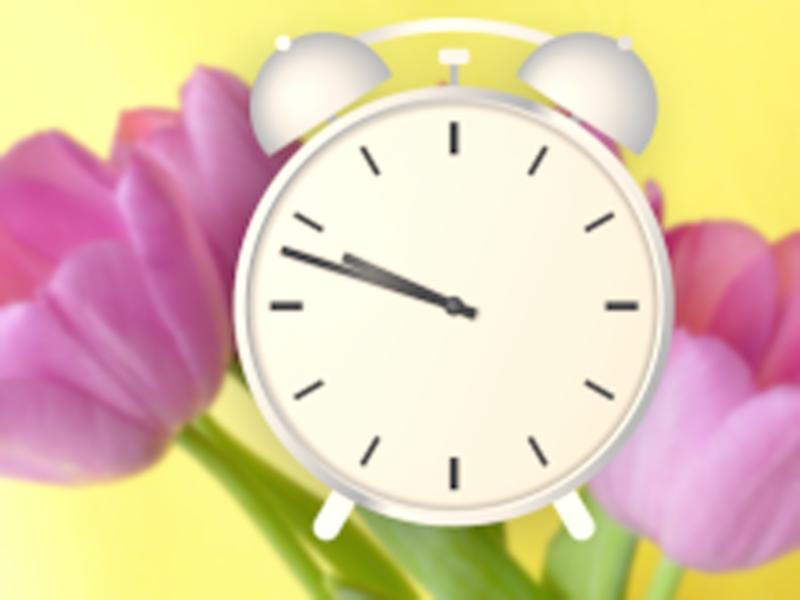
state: 9:48
